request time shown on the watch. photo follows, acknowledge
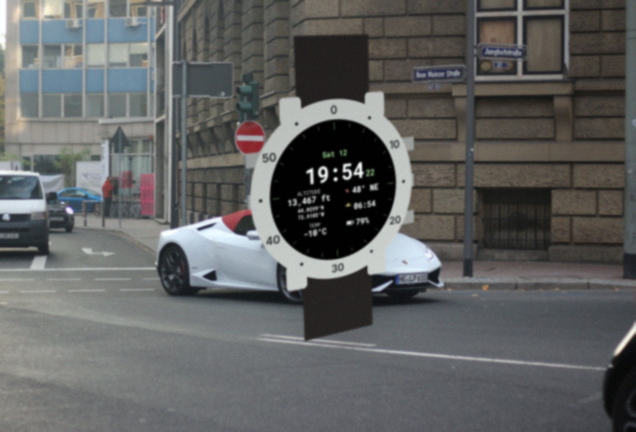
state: 19:54
